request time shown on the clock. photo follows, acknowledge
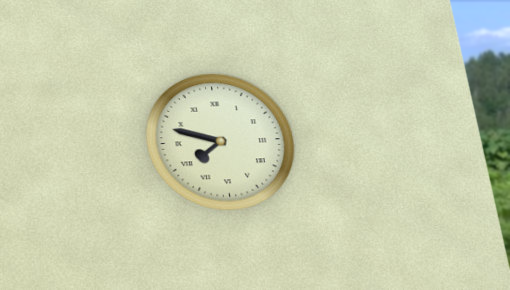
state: 7:48
